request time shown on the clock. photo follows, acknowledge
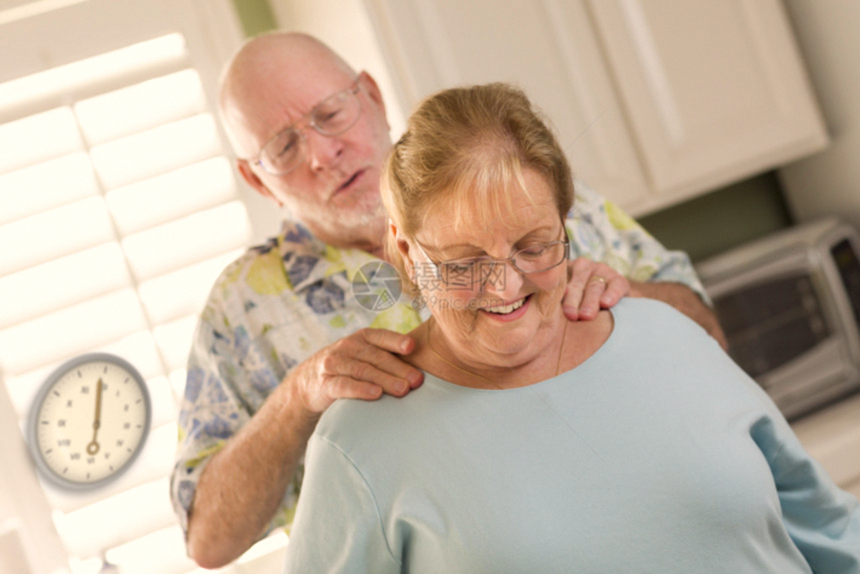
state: 5:59
